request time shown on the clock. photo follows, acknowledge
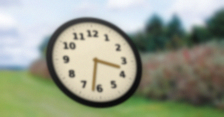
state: 3:32
